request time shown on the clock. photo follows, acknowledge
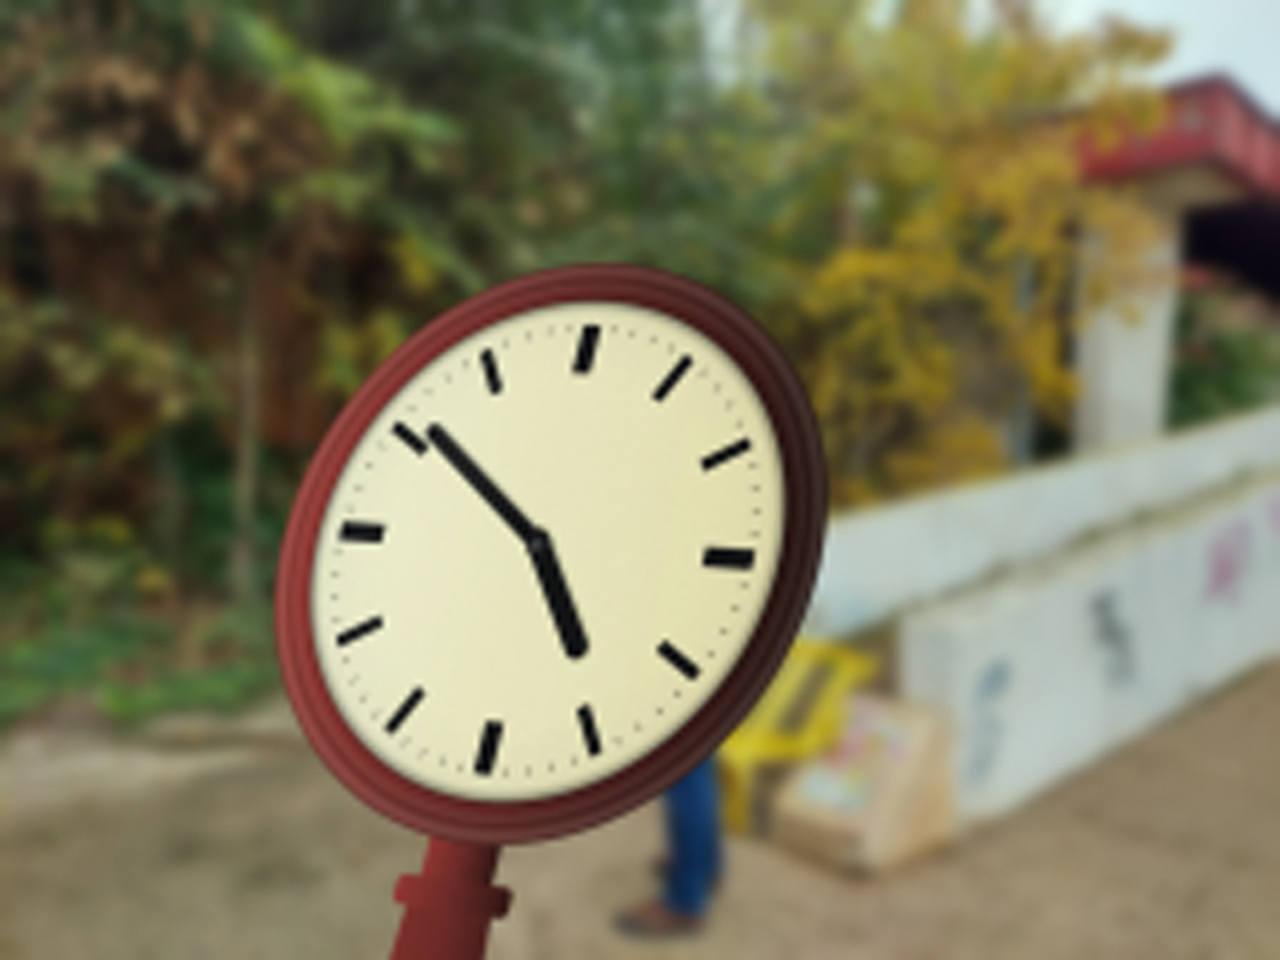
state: 4:51
